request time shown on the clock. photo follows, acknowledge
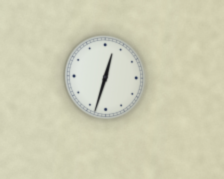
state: 12:33
